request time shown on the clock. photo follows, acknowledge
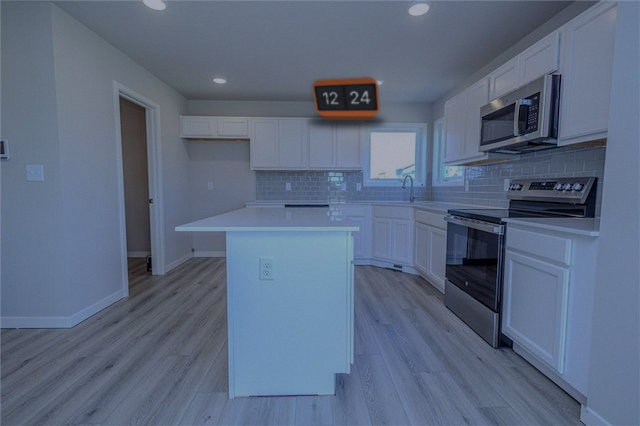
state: 12:24
